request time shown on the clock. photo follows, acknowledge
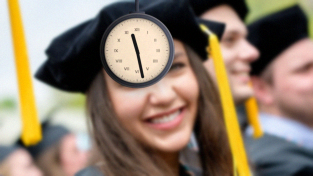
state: 11:28
